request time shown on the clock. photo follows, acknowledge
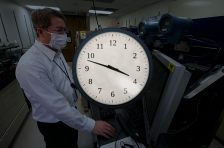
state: 3:48
